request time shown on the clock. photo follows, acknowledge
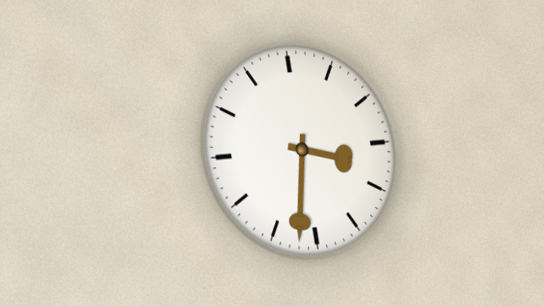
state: 3:32
